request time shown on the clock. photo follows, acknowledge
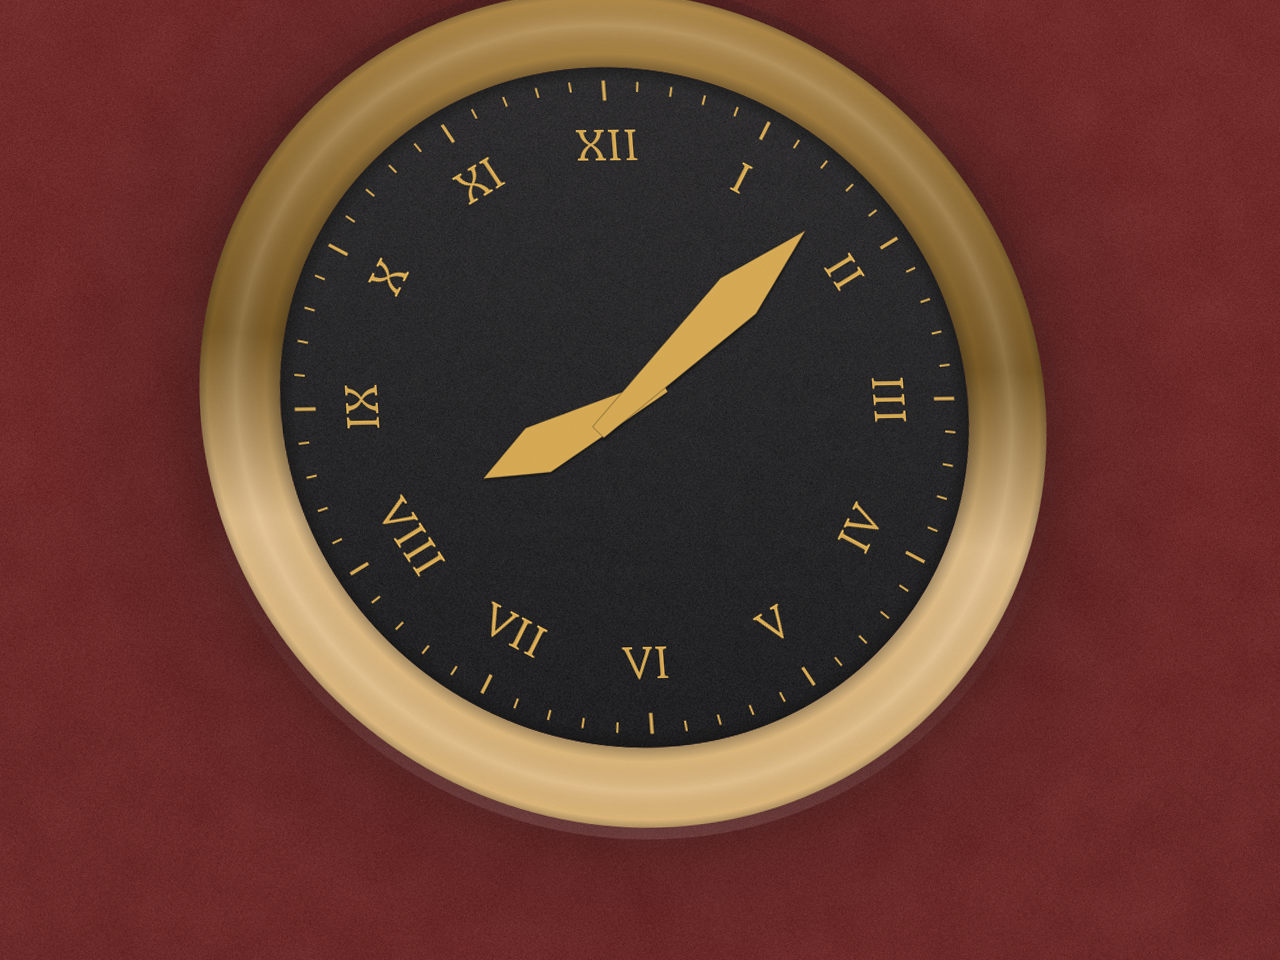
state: 8:08
